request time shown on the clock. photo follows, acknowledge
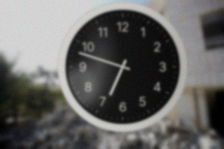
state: 6:48
